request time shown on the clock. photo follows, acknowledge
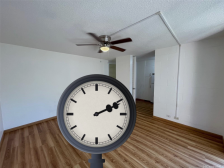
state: 2:11
